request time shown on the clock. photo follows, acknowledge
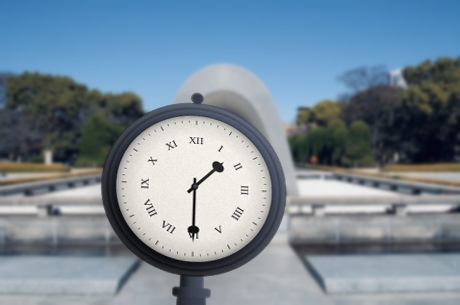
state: 1:30
